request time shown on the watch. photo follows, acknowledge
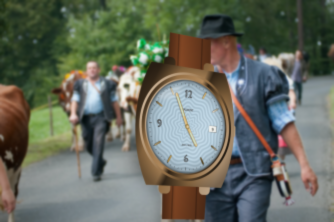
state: 4:56
